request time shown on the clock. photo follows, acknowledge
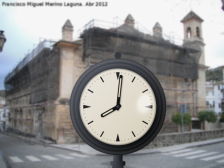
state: 8:01
